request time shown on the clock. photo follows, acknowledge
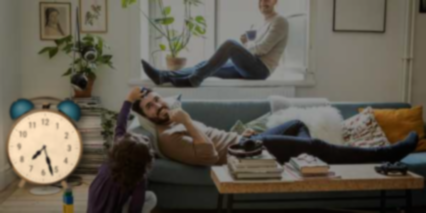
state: 7:27
